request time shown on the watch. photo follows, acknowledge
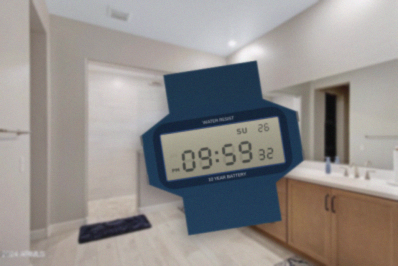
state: 9:59:32
